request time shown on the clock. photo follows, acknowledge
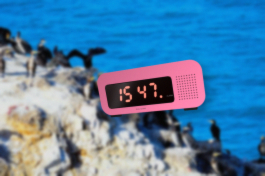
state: 15:47
